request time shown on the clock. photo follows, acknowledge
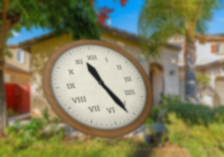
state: 11:26
